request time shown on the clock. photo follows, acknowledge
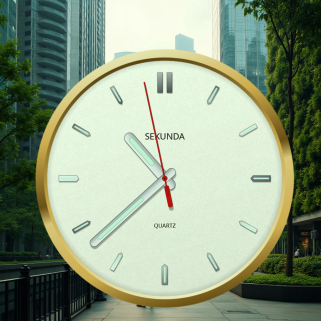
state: 10:37:58
